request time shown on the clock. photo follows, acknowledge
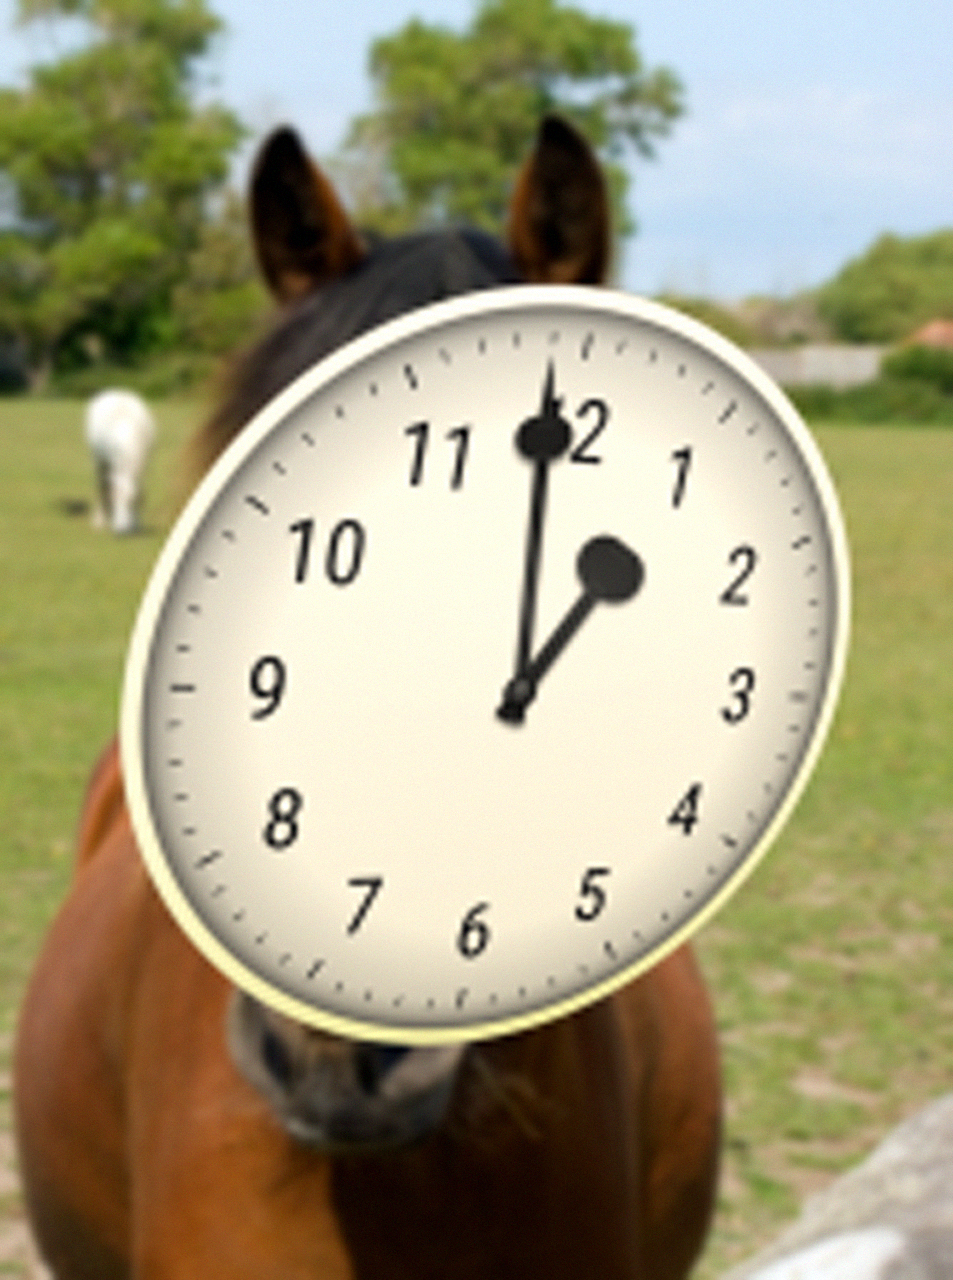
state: 12:59
